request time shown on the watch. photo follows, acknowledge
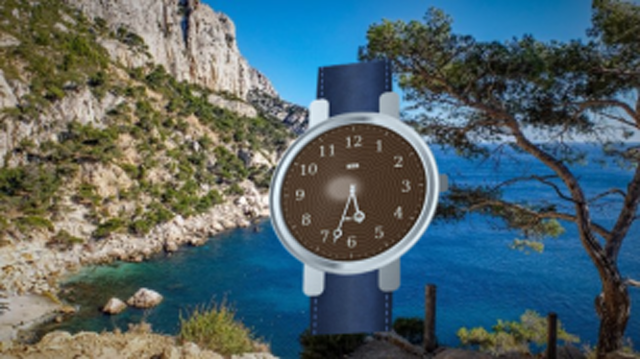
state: 5:33
